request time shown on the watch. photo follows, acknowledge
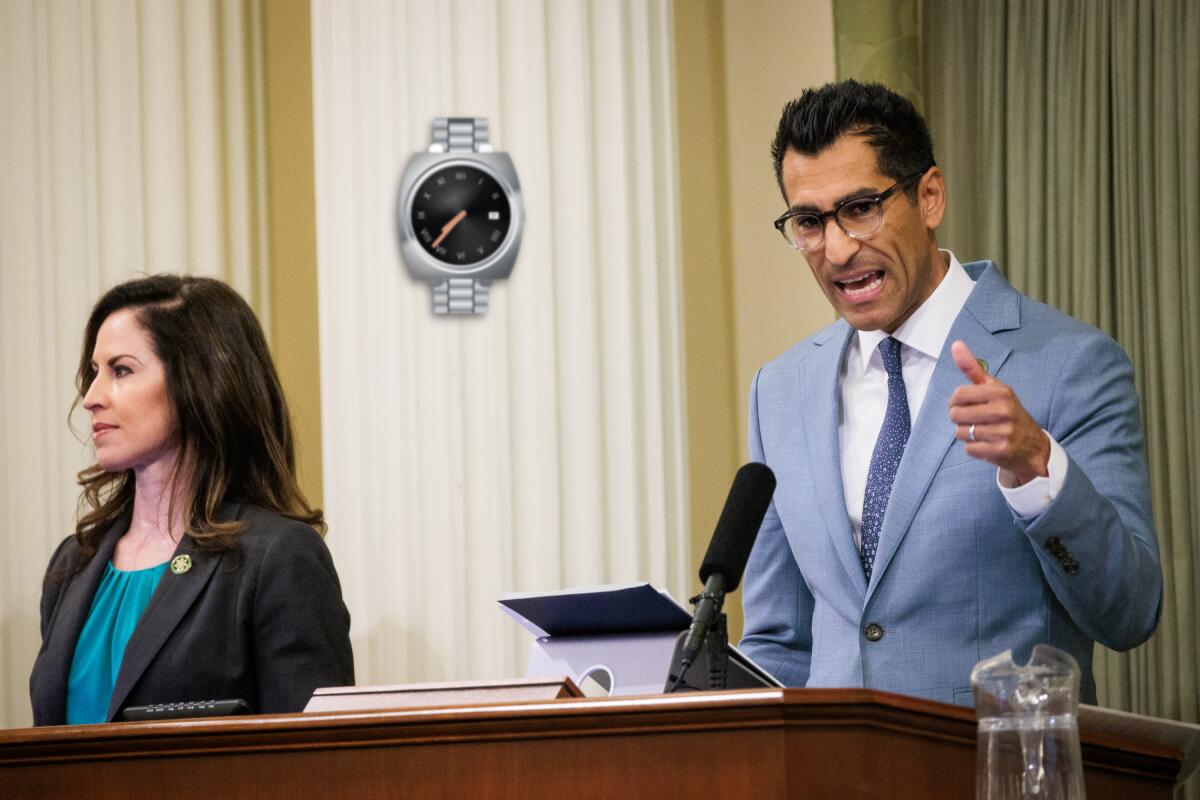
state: 7:37
